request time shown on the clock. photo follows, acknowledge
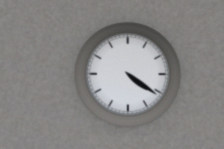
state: 4:21
